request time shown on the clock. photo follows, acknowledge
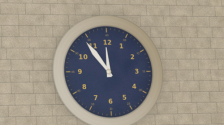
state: 11:54
